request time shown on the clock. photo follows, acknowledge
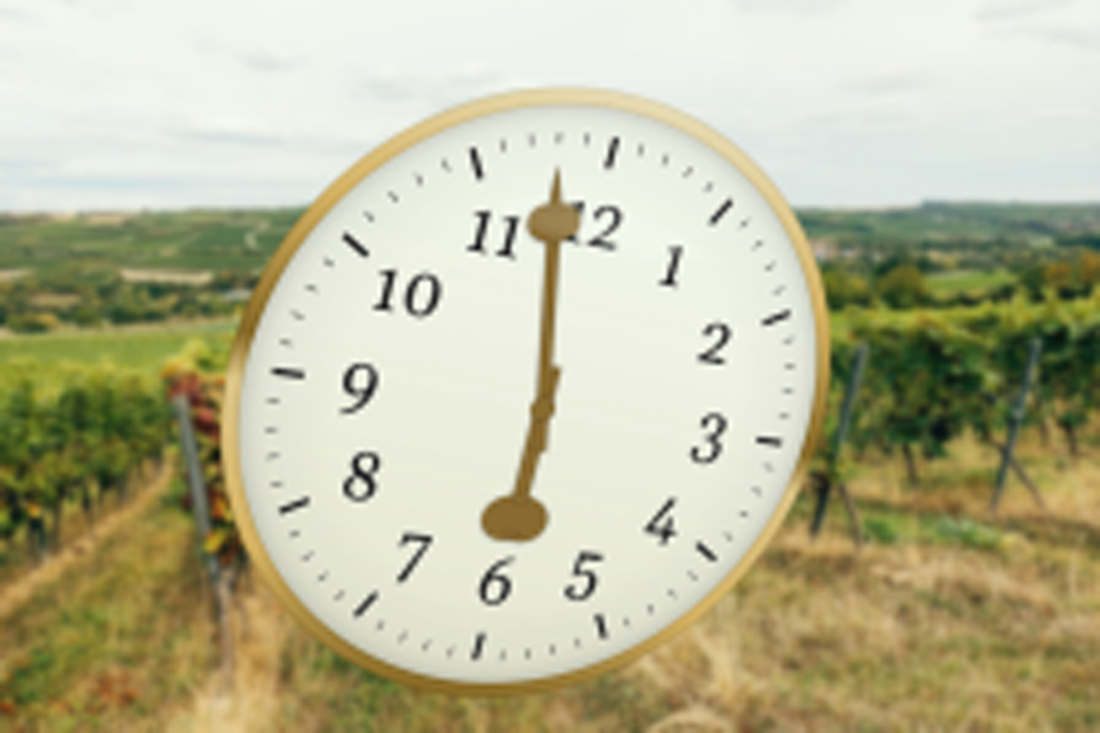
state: 5:58
